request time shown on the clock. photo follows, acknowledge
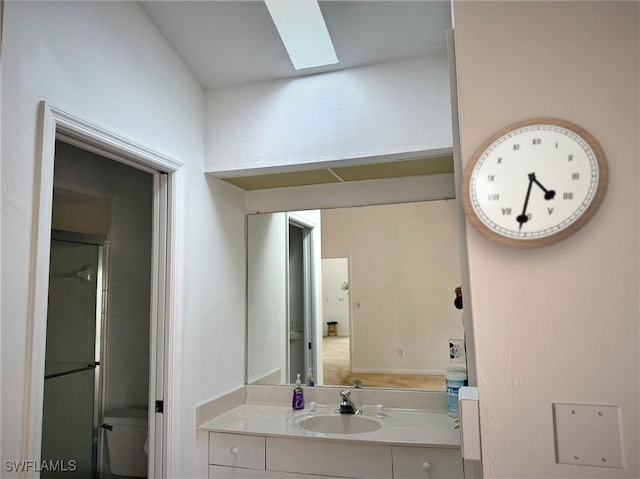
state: 4:31
